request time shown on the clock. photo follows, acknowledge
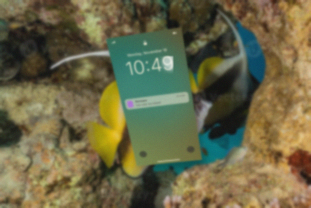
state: 10:49
